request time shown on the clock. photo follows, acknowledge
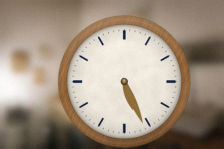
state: 5:26
